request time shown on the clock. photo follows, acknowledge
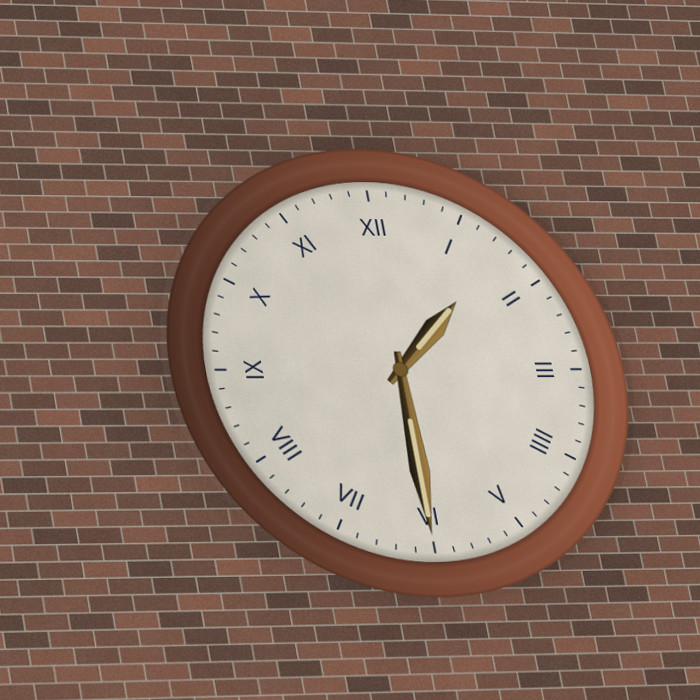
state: 1:30
